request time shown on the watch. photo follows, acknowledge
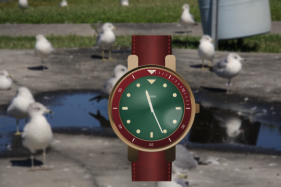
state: 11:26
